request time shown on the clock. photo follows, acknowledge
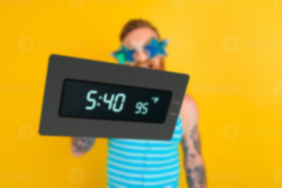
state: 5:40
